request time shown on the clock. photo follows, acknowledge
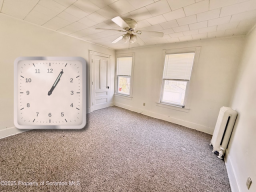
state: 1:05
